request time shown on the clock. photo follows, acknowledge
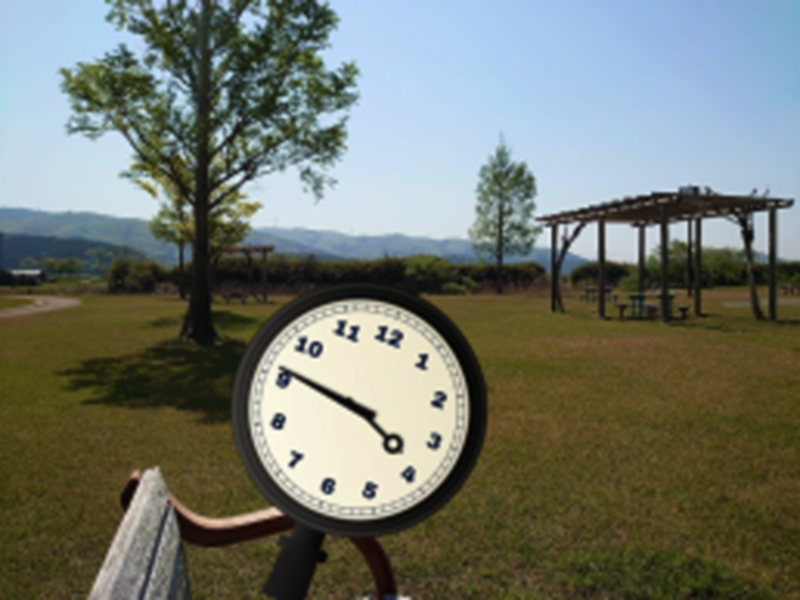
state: 3:46
